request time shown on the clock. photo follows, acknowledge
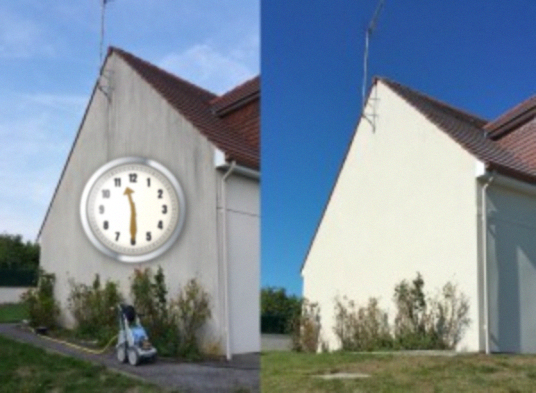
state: 11:30
